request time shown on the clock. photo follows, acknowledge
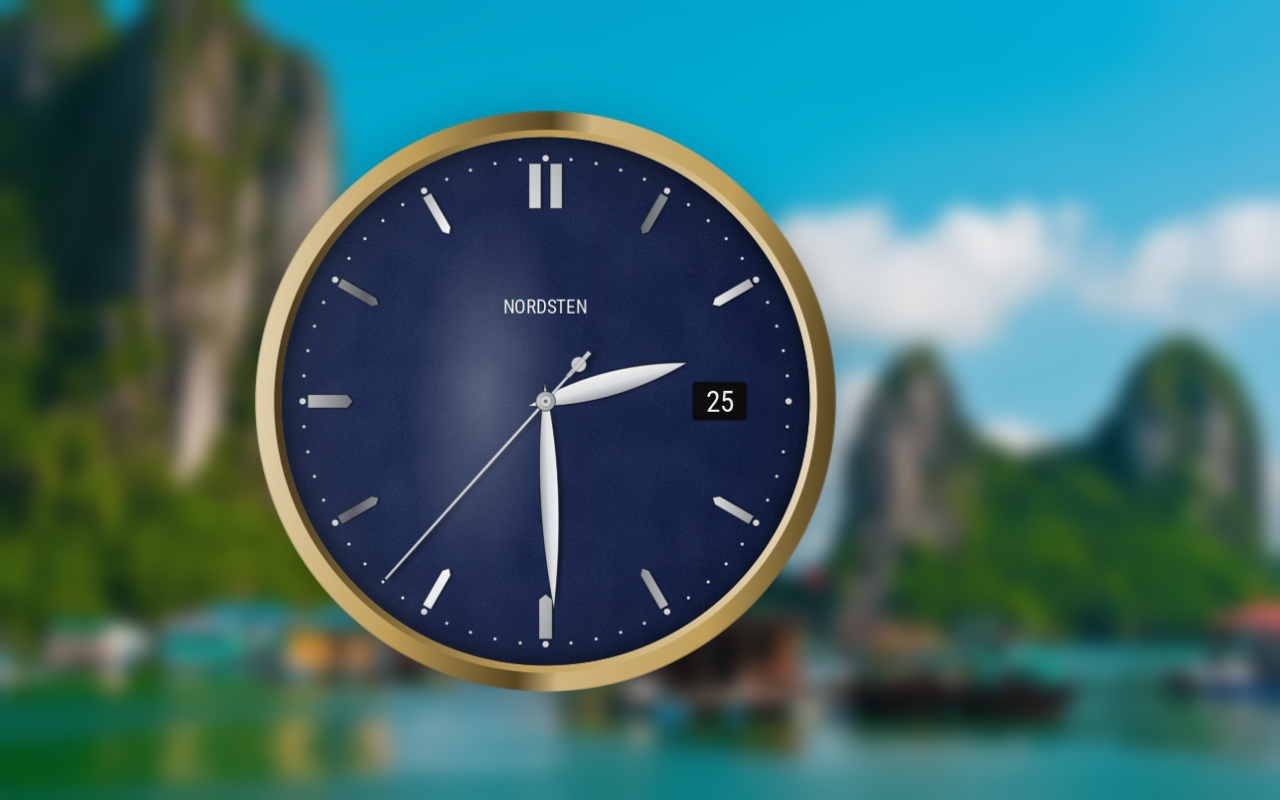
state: 2:29:37
